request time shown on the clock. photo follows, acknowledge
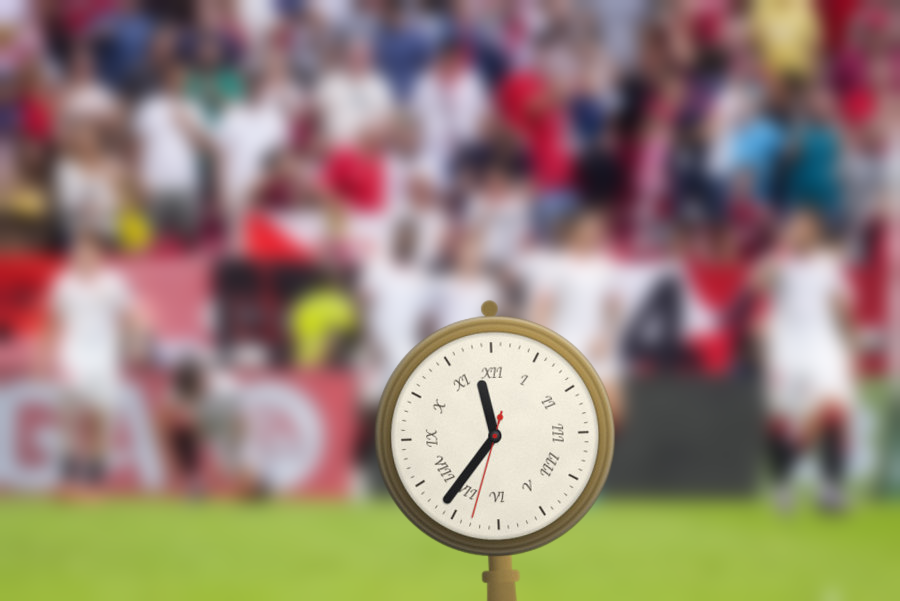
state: 11:36:33
